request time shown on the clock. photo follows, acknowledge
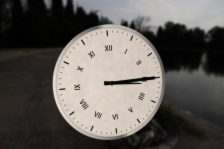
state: 3:15
